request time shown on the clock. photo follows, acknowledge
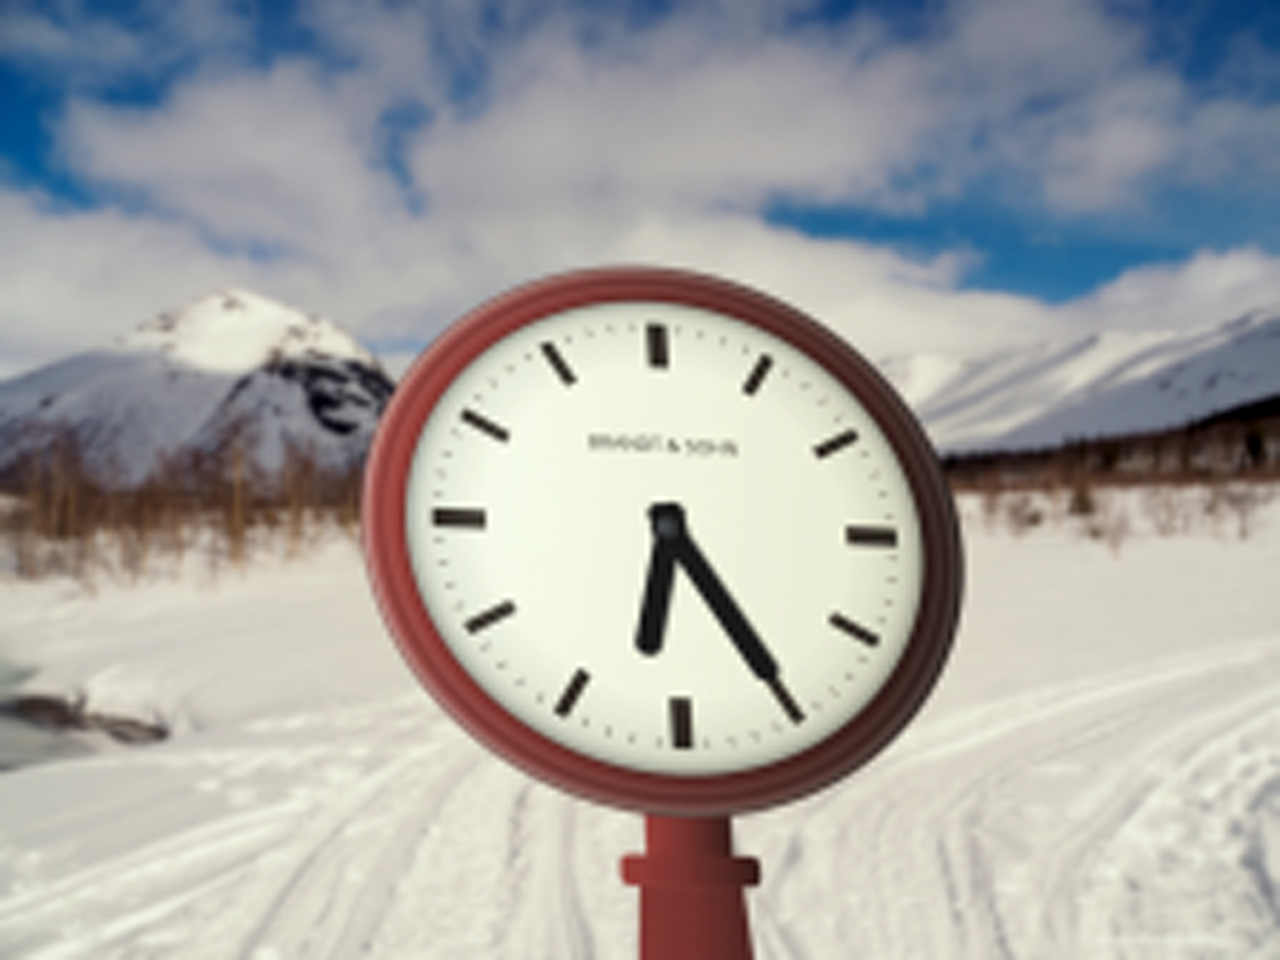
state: 6:25
